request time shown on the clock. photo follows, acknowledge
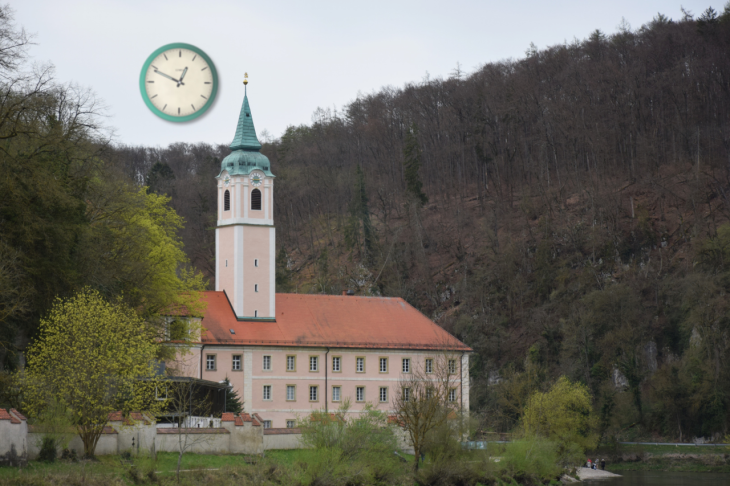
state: 12:49
